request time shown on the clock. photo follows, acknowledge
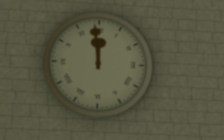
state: 11:59
